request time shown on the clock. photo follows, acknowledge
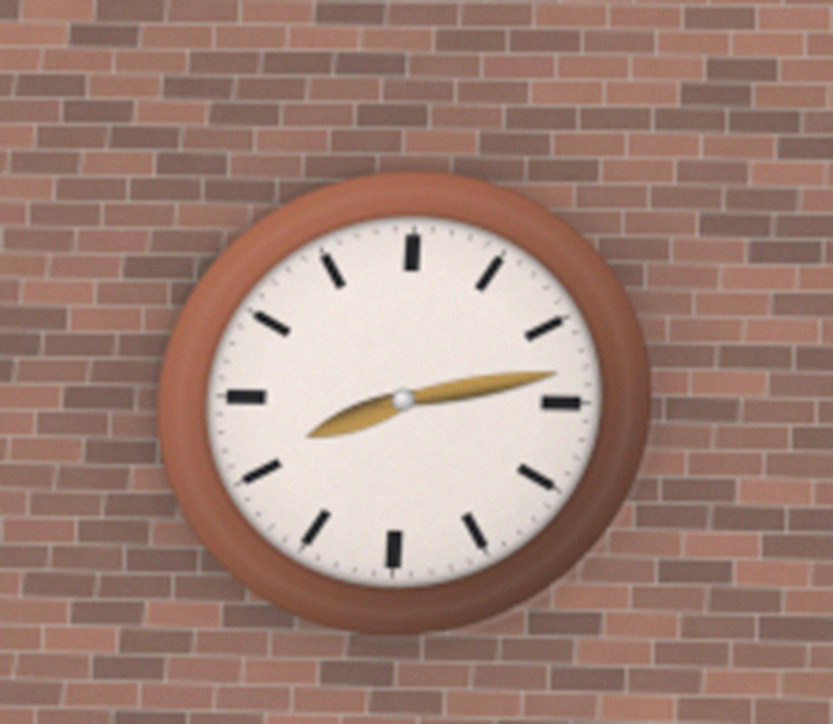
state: 8:13
